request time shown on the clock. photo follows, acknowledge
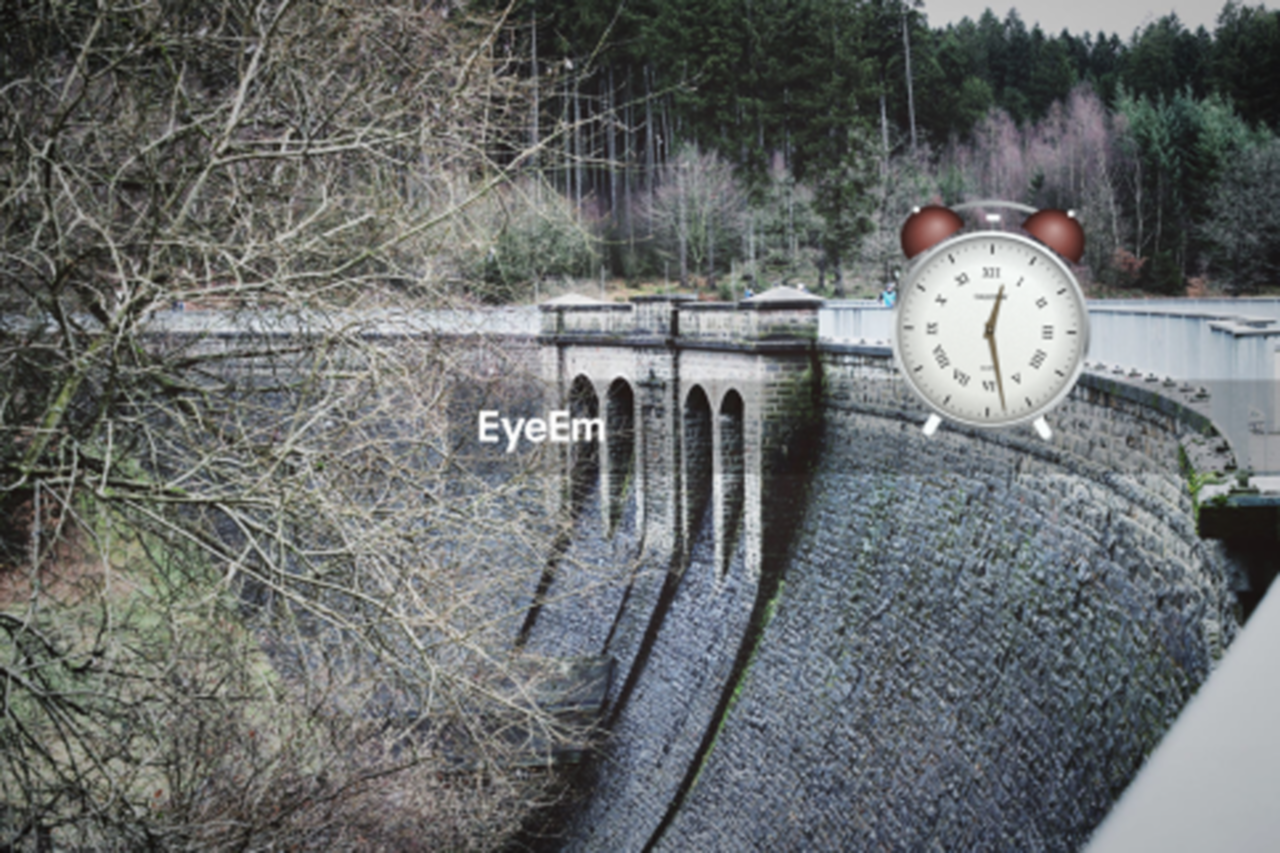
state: 12:28
